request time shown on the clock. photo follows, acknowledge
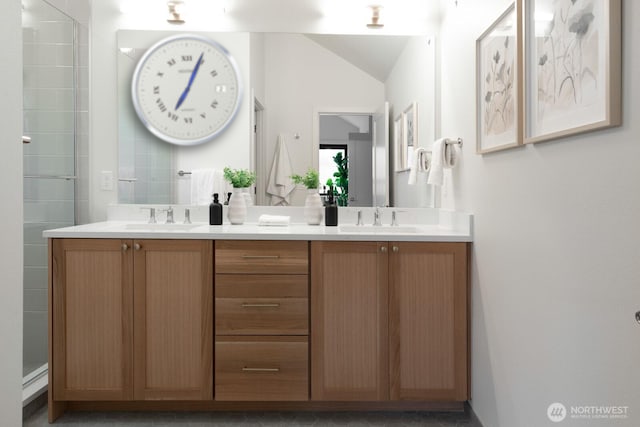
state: 7:04
